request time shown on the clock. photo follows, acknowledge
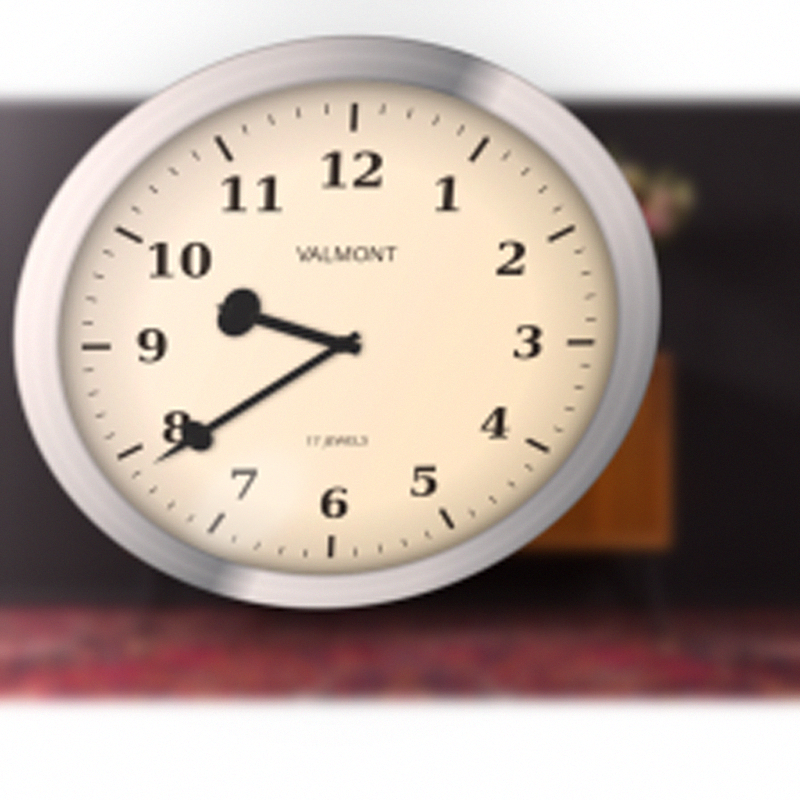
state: 9:39
